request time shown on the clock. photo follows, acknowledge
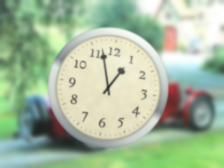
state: 12:57
